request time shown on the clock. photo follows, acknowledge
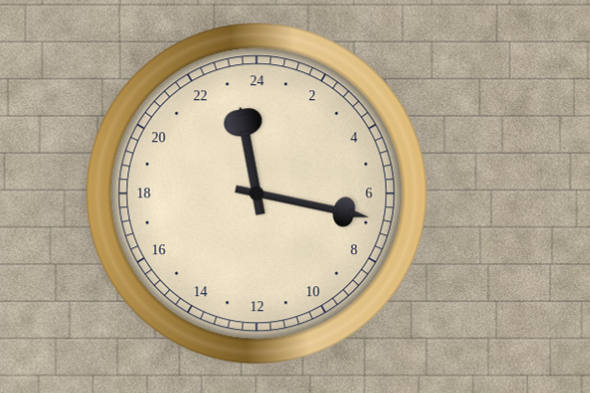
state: 23:17
